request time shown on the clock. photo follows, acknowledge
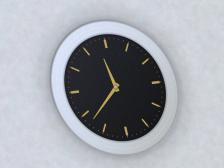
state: 11:38
